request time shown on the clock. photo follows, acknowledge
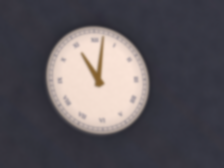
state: 11:02
